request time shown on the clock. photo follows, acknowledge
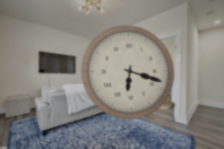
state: 6:18
